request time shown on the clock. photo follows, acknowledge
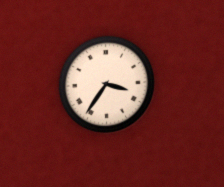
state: 3:36
